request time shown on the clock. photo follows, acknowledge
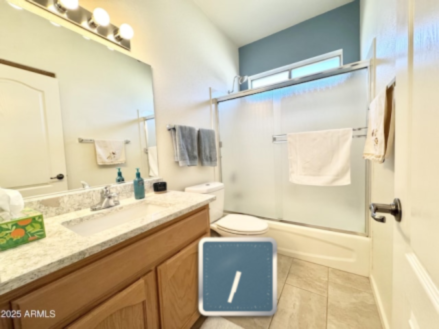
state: 6:33
